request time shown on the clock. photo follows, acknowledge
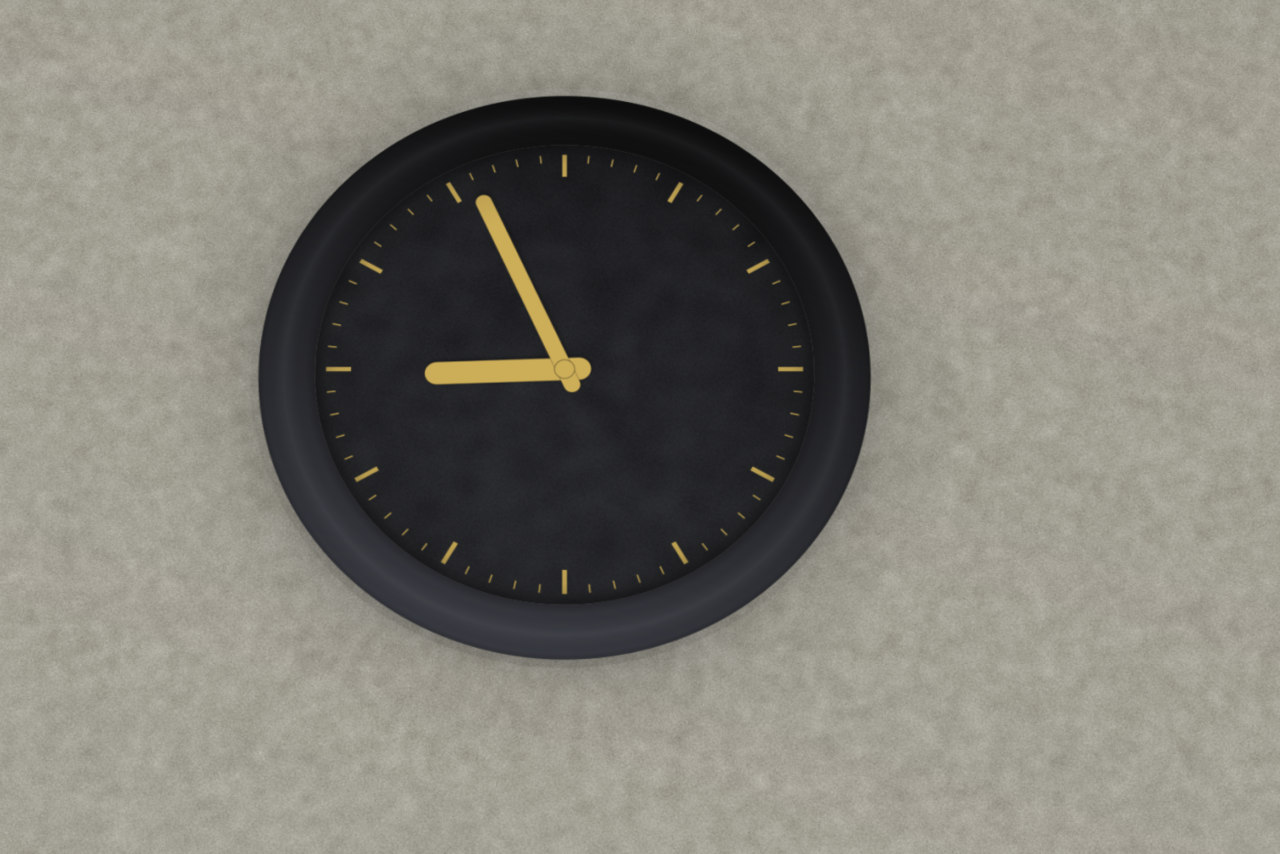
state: 8:56
